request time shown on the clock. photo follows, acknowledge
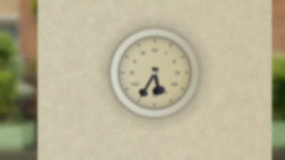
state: 5:35
